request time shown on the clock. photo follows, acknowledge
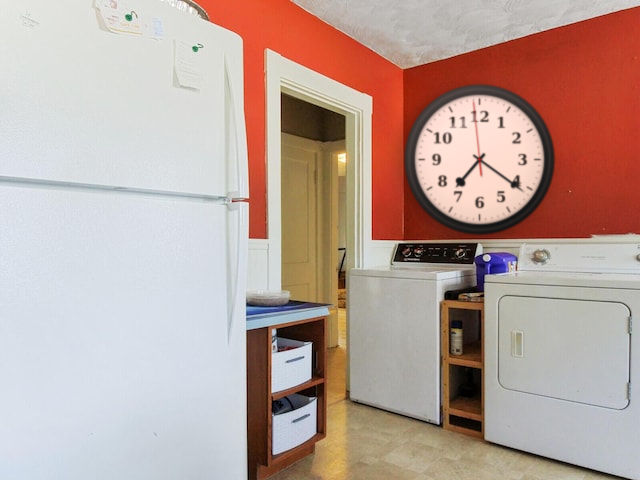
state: 7:20:59
